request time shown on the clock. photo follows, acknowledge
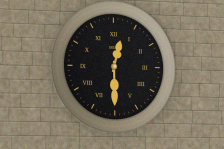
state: 12:30
